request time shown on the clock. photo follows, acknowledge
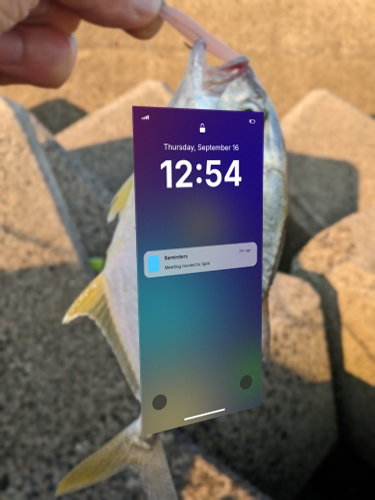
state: 12:54
